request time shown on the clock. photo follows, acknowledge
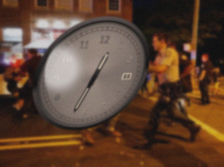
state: 12:33
